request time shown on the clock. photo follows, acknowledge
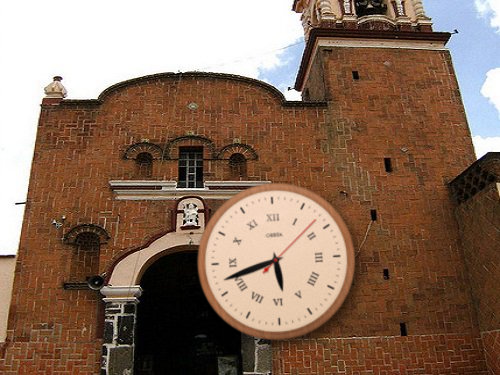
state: 5:42:08
